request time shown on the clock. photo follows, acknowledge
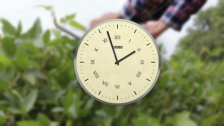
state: 1:57
